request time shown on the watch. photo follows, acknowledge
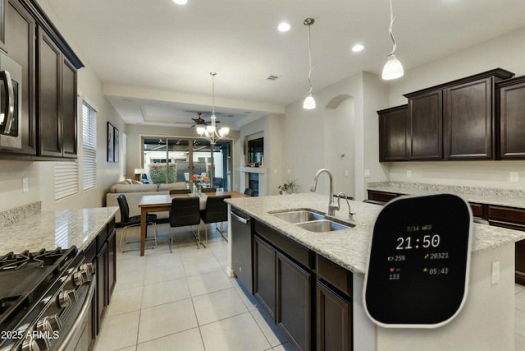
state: 21:50
